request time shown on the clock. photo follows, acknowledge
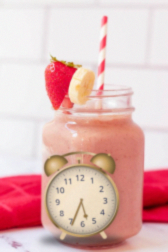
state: 5:34
